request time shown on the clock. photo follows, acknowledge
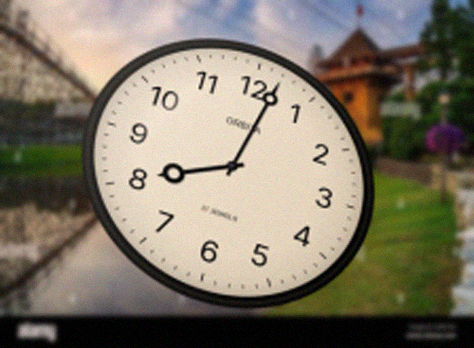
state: 8:02
